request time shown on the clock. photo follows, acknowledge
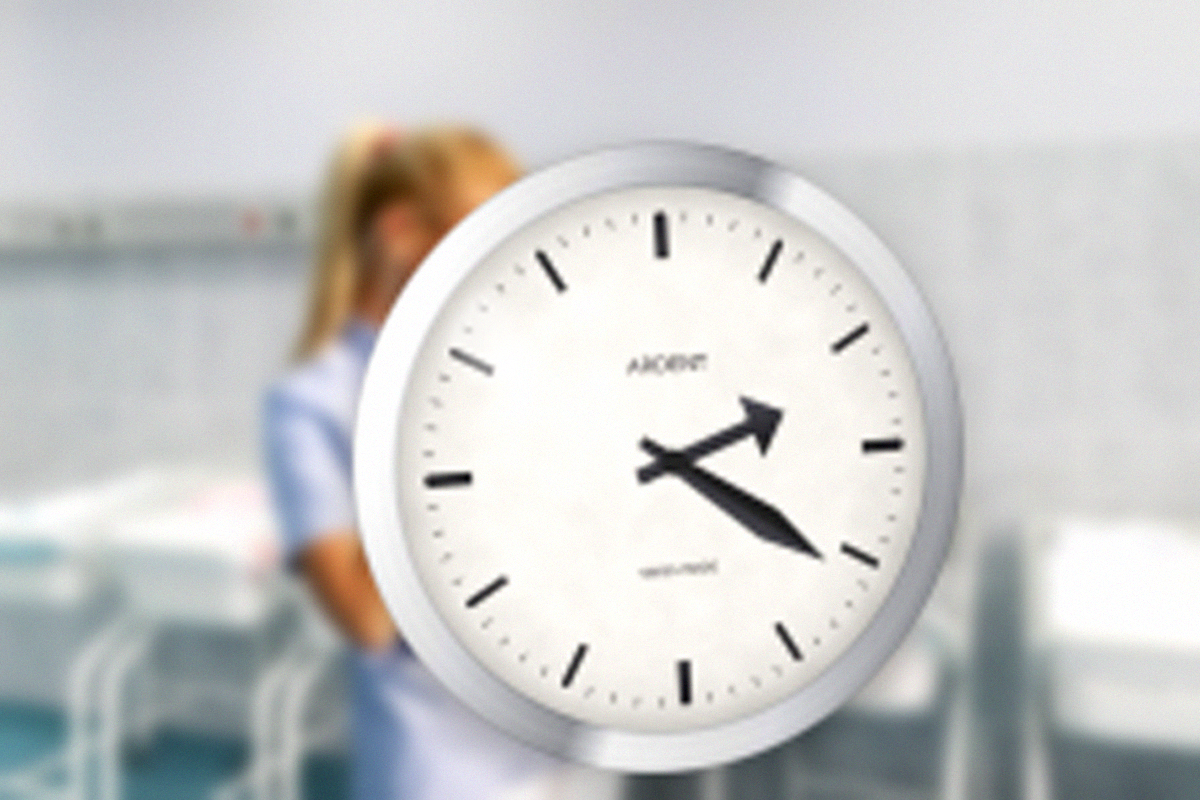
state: 2:21
